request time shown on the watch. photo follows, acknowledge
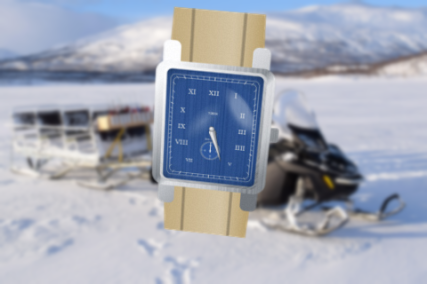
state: 5:27
